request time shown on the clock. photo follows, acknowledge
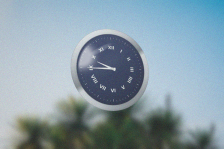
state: 9:45
